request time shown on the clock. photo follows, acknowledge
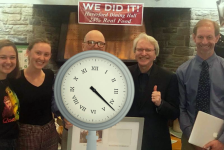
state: 4:22
